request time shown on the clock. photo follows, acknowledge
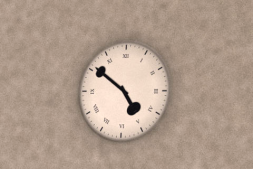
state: 4:51
